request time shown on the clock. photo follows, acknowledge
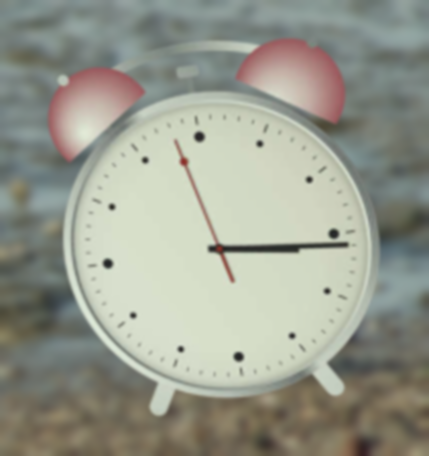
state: 3:15:58
